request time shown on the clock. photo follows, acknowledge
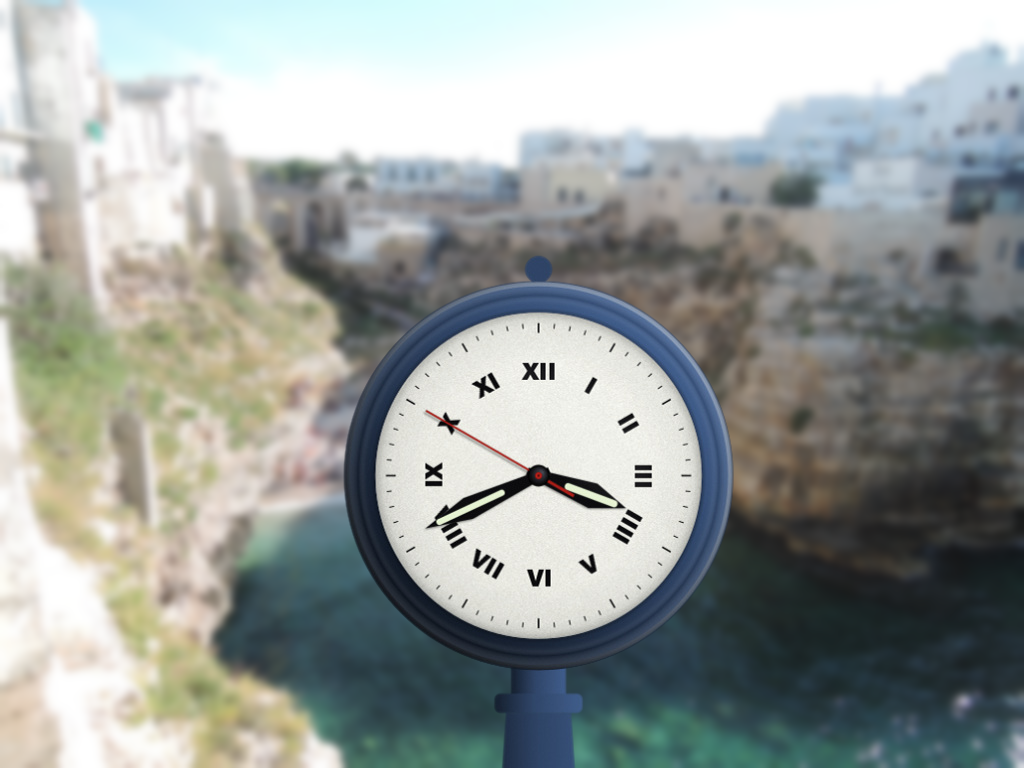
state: 3:40:50
